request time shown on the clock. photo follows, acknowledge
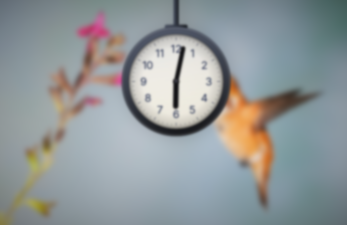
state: 6:02
